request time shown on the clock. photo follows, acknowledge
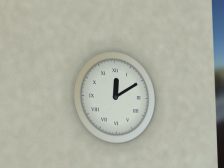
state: 12:10
